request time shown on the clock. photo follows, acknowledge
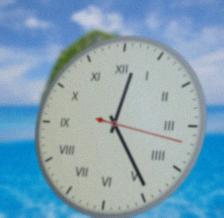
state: 12:24:17
